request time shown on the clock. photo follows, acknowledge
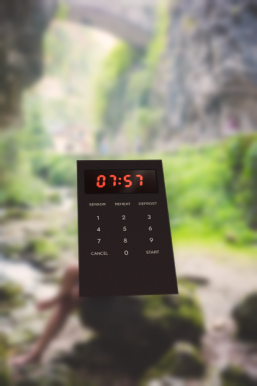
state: 7:57
